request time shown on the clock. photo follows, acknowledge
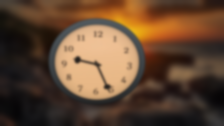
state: 9:26
